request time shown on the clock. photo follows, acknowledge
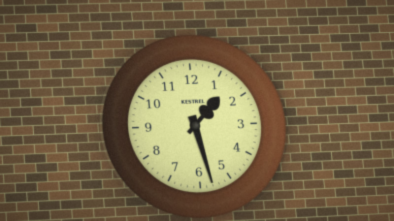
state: 1:28
